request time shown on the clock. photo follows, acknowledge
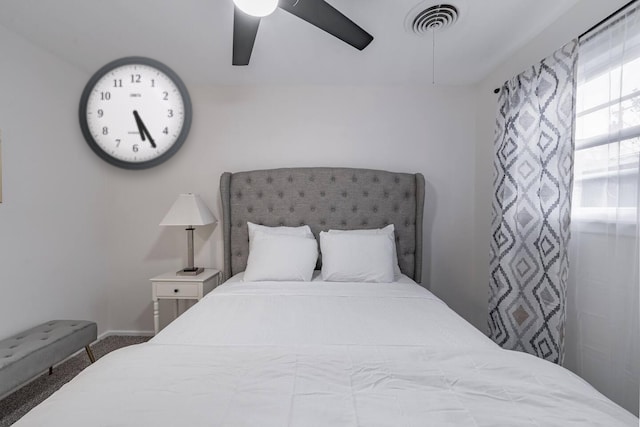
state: 5:25
